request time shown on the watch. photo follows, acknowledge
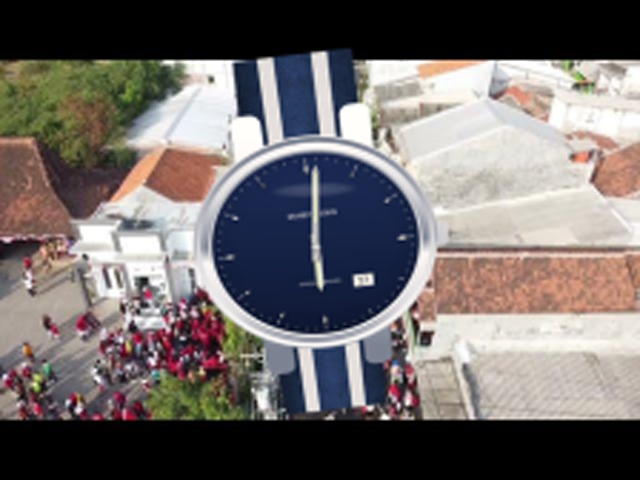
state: 6:01
